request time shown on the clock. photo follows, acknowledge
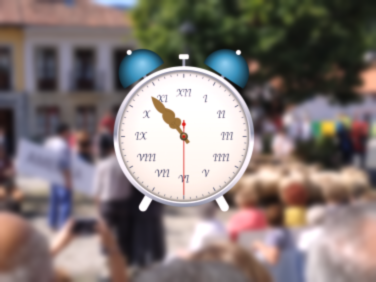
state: 10:53:30
